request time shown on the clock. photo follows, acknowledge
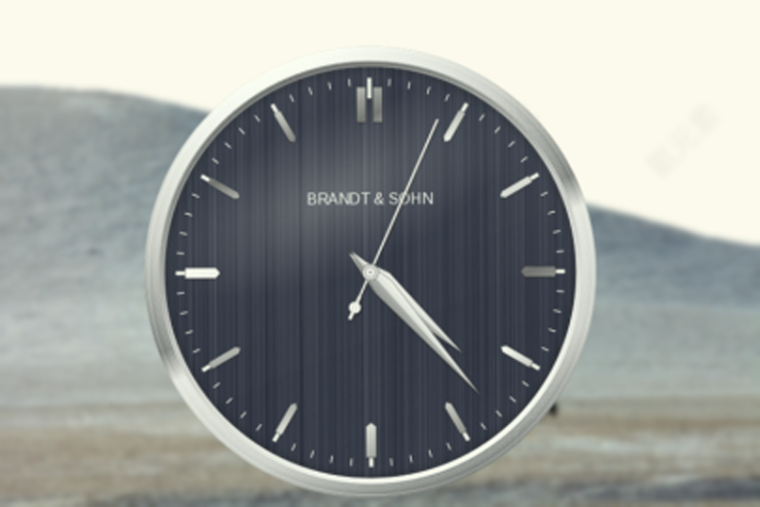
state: 4:23:04
